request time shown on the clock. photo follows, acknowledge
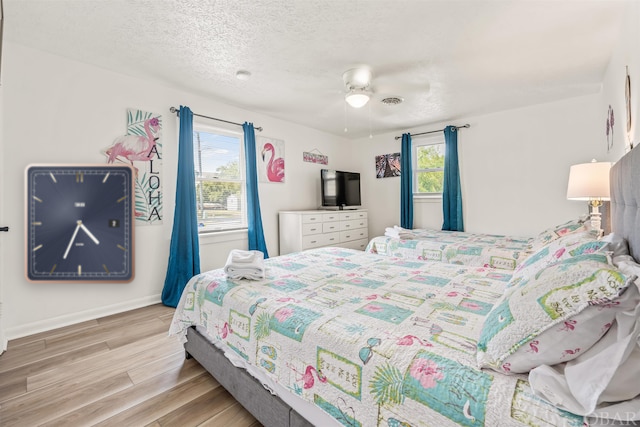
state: 4:34
